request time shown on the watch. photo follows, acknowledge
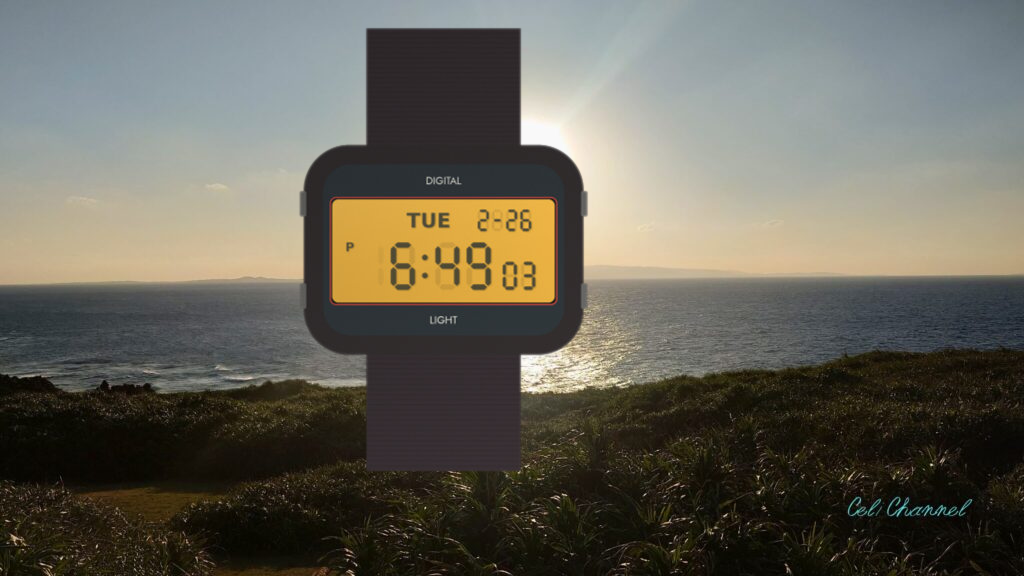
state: 6:49:03
